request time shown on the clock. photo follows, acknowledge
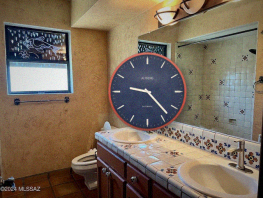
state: 9:23
